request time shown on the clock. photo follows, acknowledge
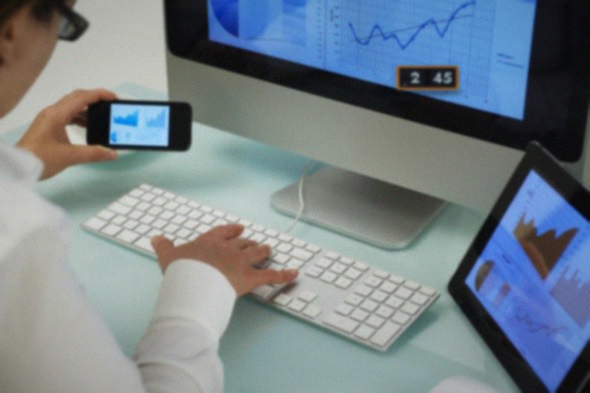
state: 2:45
